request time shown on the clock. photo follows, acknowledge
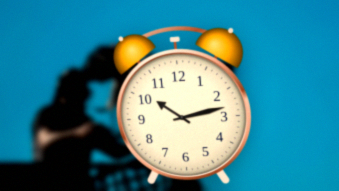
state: 10:13
